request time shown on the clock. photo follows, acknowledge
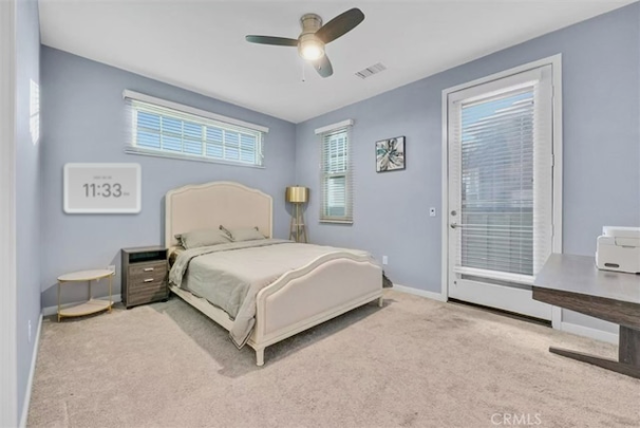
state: 11:33
